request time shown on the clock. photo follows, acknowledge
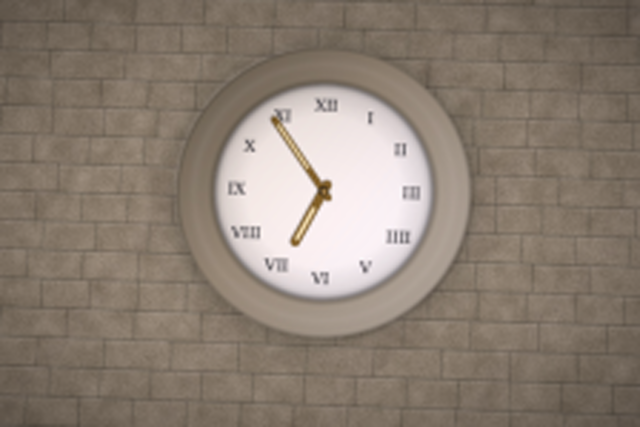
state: 6:54
